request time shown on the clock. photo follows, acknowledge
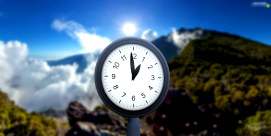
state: 12:59
